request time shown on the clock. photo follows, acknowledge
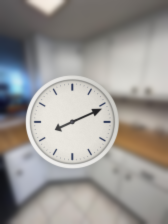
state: 8:11
